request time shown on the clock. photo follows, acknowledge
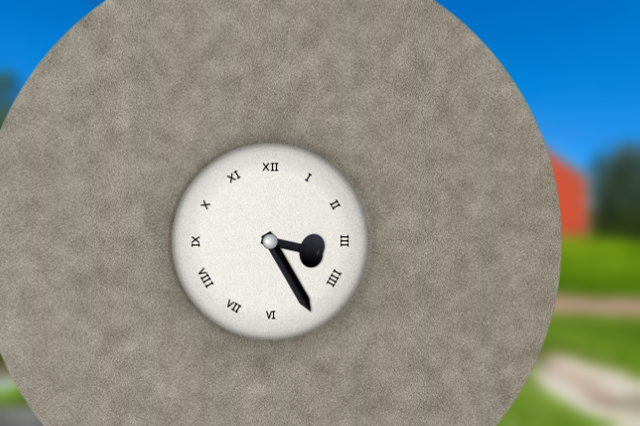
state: 3:25
